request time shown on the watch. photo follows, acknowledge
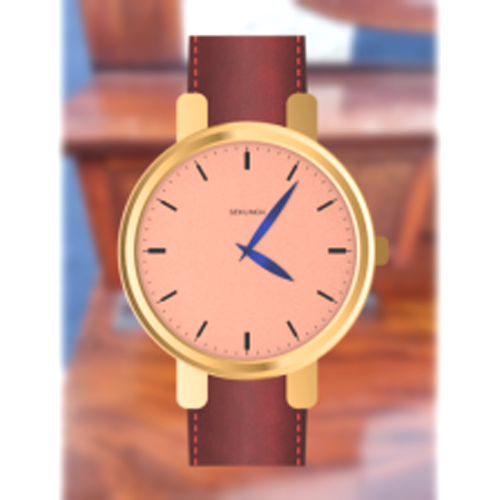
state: 4:06
